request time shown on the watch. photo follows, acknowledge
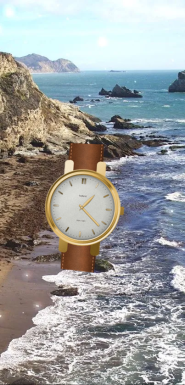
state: 1:22
